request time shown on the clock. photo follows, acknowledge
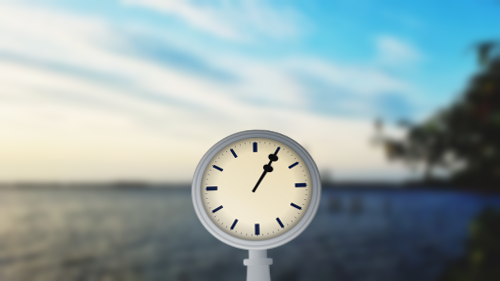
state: 1:05
